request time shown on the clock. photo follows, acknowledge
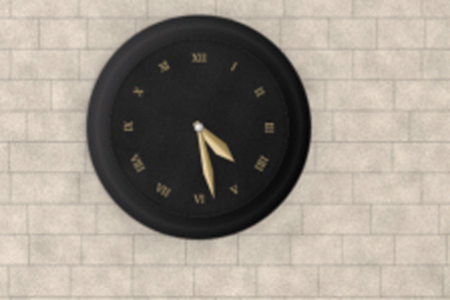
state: 4:28
